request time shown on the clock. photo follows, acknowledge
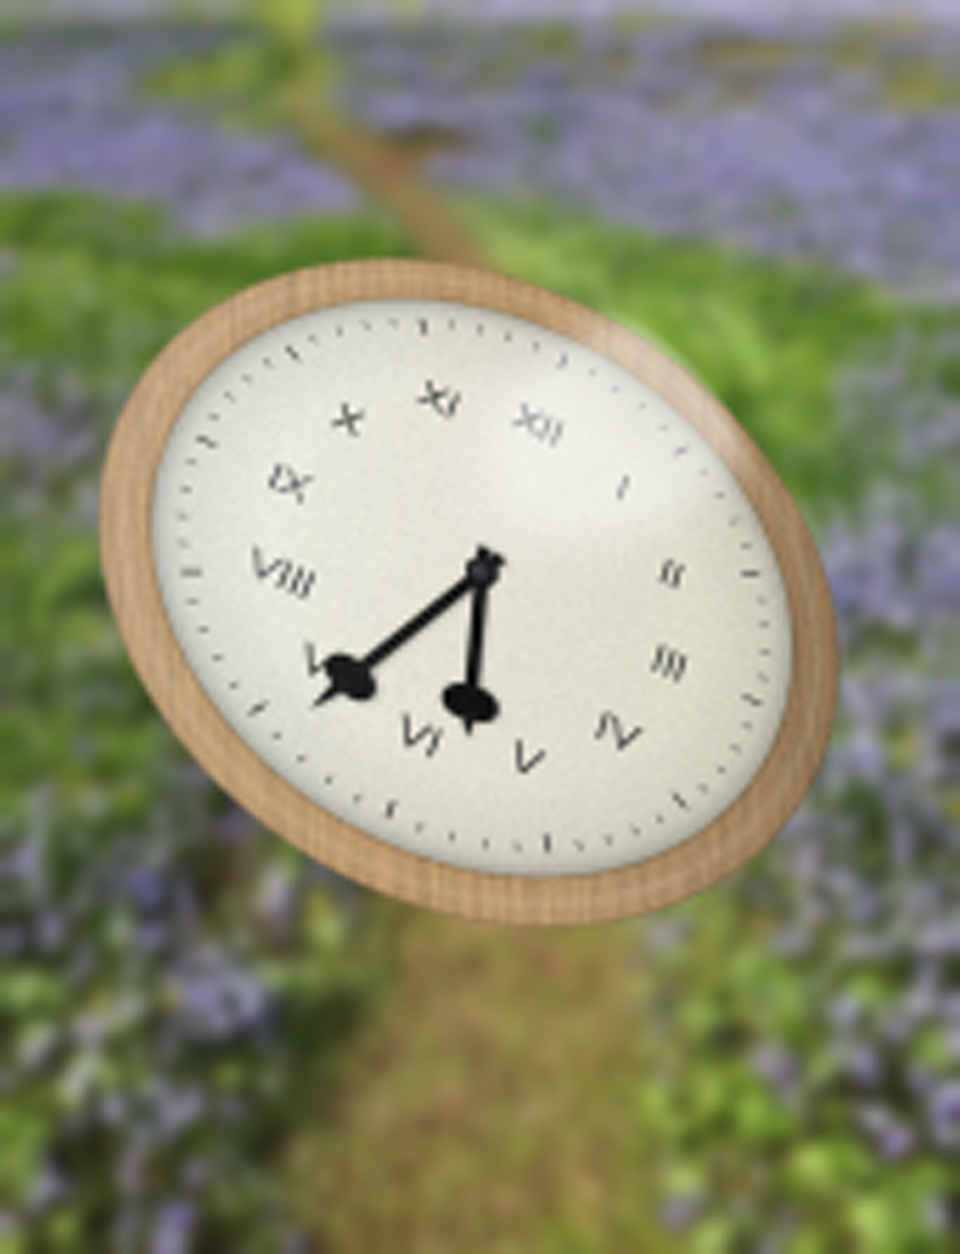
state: 5:34
